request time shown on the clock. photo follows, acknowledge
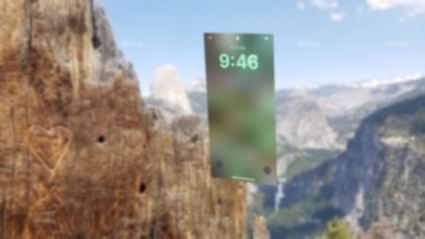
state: 9:46
